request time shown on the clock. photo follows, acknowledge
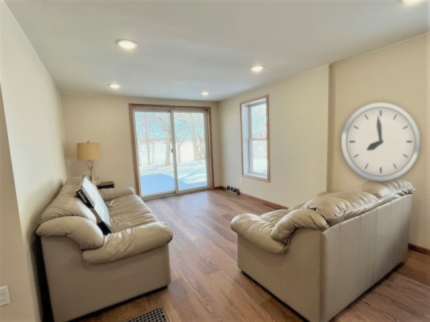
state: 7:59
